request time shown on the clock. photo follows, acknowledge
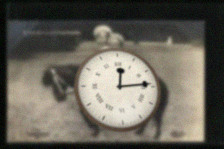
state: 12:14
